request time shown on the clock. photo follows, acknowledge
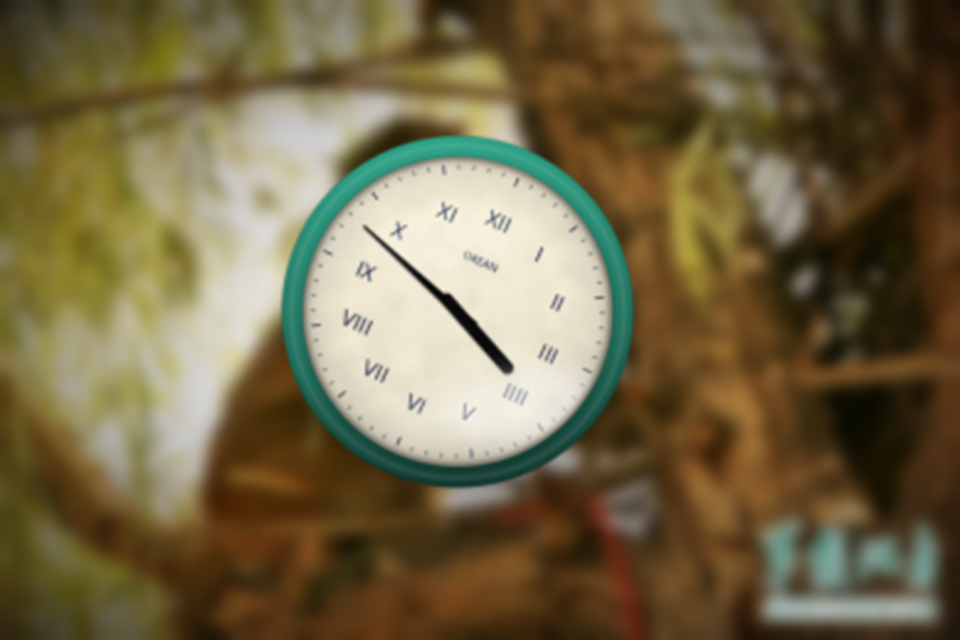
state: 3:48
